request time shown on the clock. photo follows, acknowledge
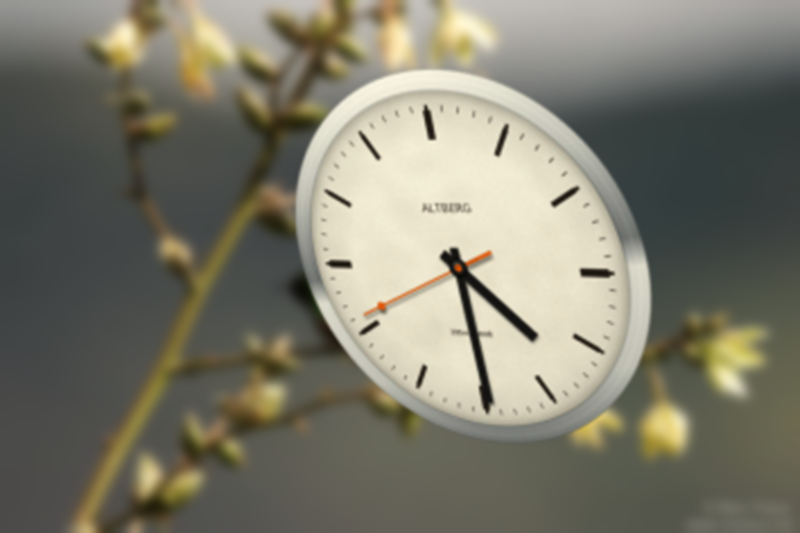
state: 4:29:41
